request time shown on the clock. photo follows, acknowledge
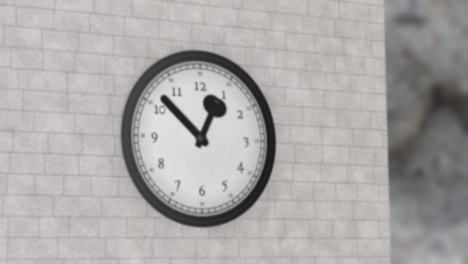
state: 12:52
